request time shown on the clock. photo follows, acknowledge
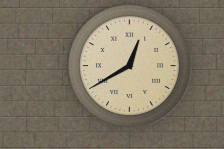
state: 12:40
